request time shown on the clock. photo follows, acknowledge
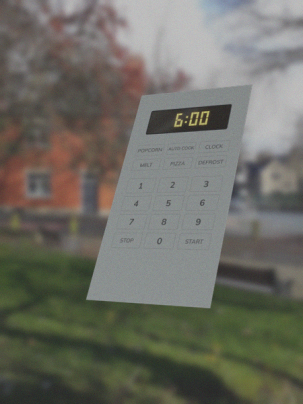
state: 6:00
